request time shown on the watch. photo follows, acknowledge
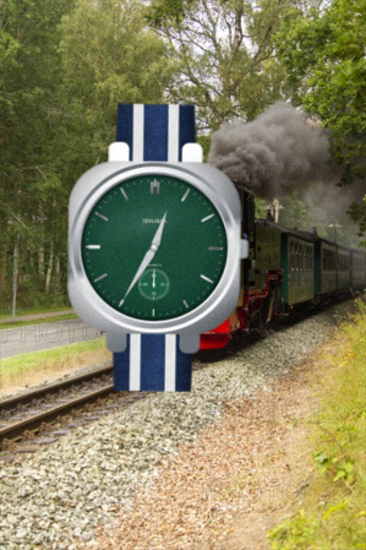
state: 12:35
